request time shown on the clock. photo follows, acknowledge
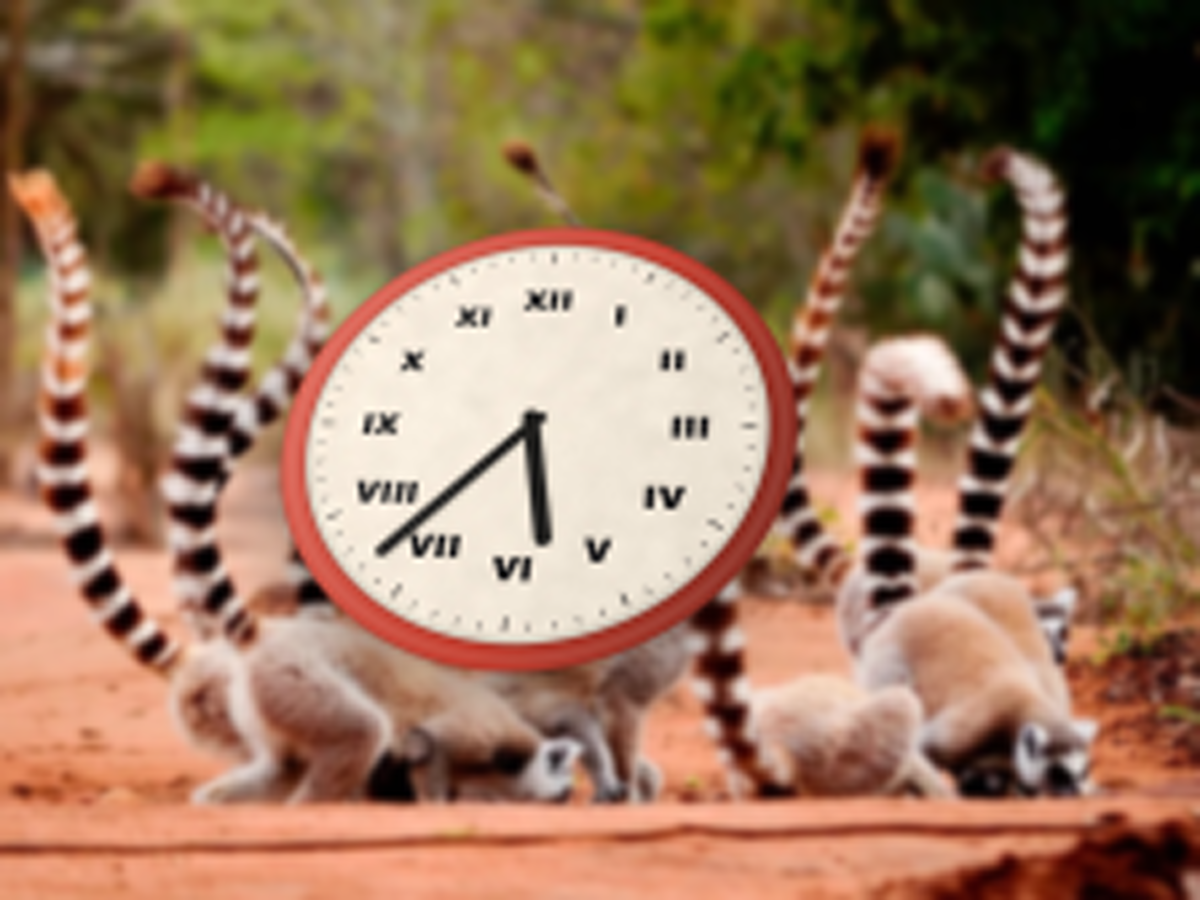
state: 5:37
